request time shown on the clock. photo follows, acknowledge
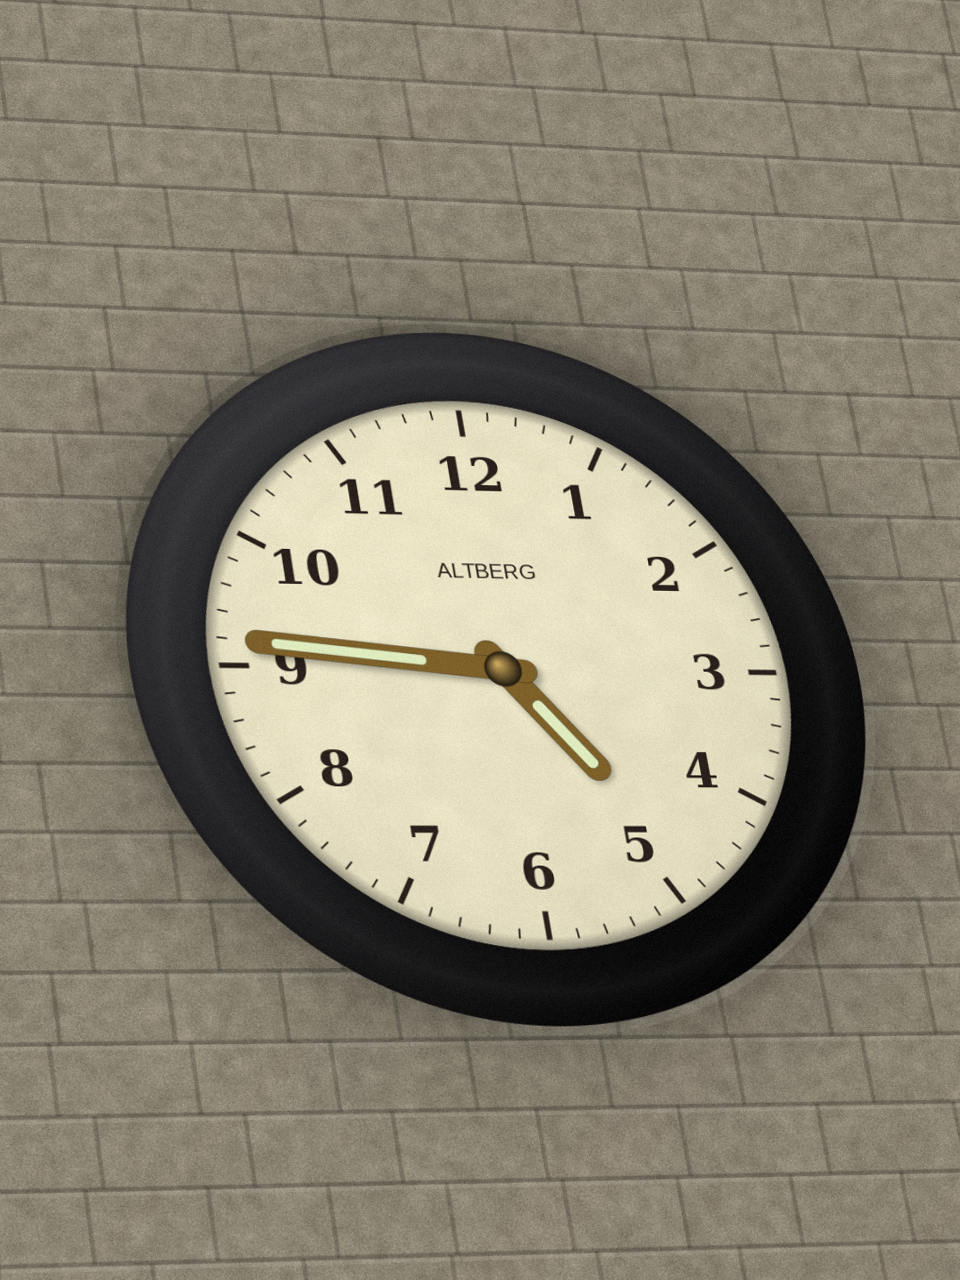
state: 4:46
